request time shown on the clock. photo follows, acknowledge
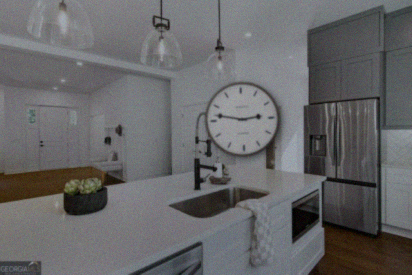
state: 2:47
